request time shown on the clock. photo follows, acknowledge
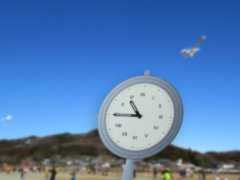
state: 10:45
